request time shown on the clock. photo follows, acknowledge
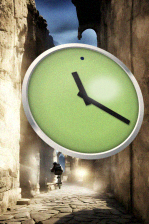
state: 11:20
